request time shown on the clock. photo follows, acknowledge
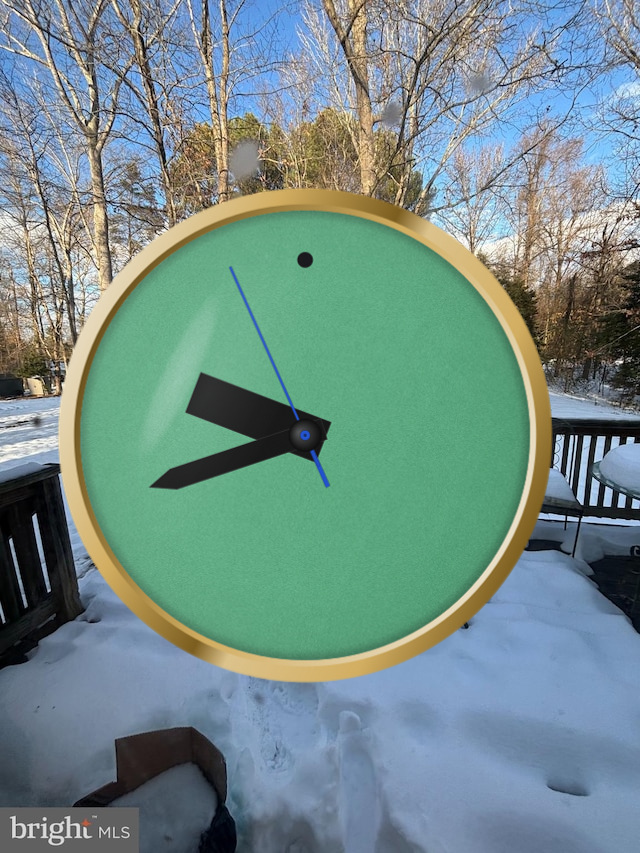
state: 9:41:56
